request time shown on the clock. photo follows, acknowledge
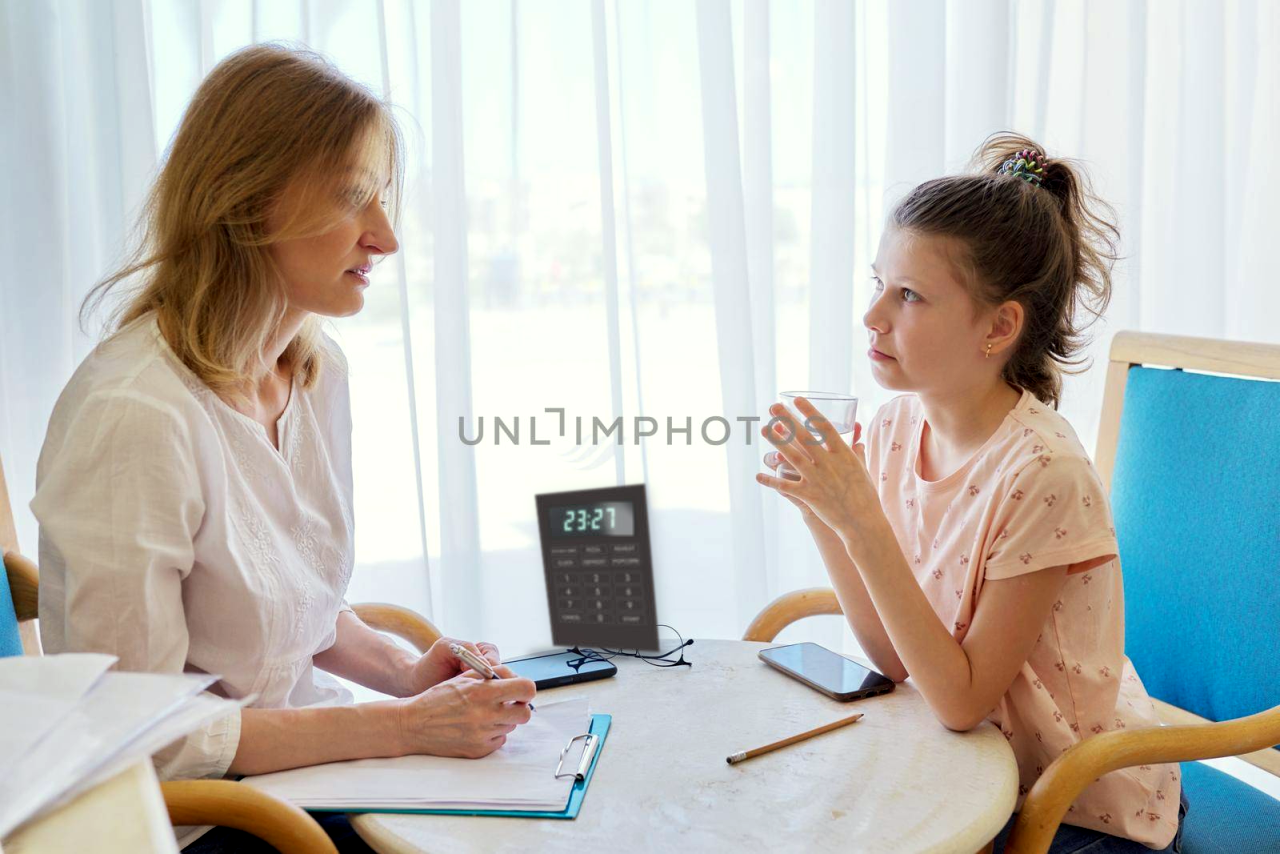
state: 23:27
